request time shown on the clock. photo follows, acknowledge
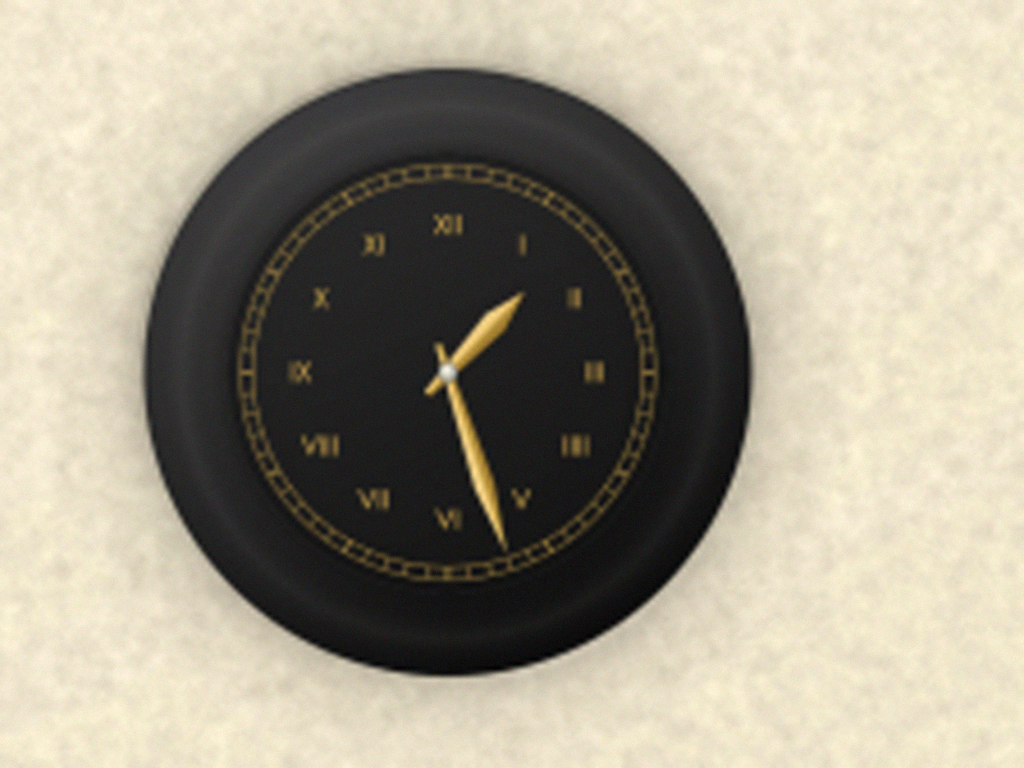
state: 1:27
